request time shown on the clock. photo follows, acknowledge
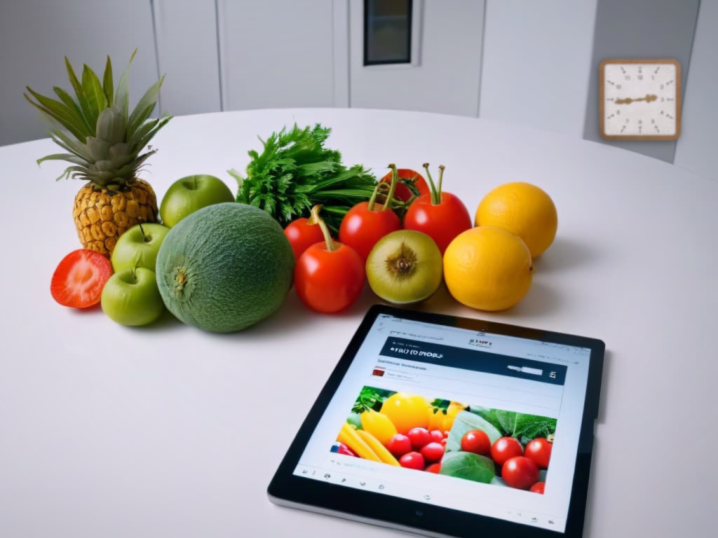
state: 2:44
